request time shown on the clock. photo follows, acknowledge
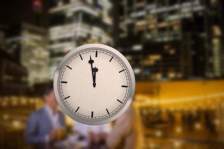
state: 11:58
